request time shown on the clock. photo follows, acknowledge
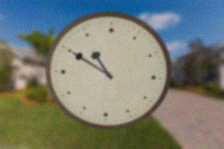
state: 10:50
